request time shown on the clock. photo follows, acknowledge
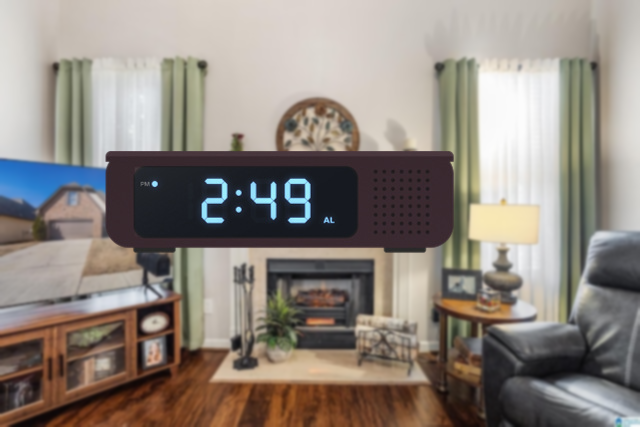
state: 2:49
